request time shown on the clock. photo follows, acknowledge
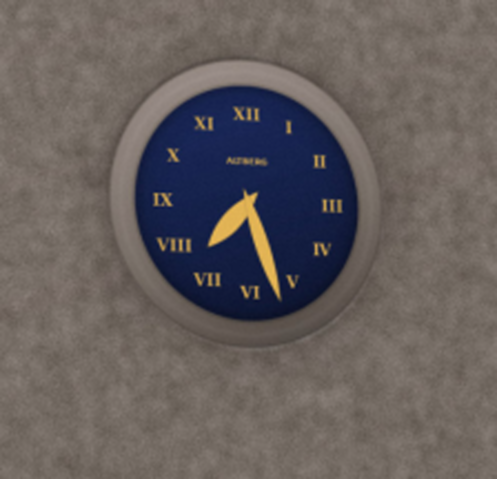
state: 7:27
